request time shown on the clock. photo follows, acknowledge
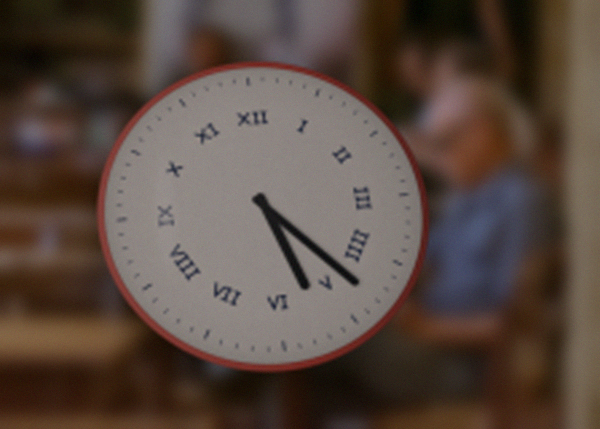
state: 5:23
